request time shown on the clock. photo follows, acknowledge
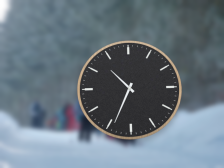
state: 10:34
